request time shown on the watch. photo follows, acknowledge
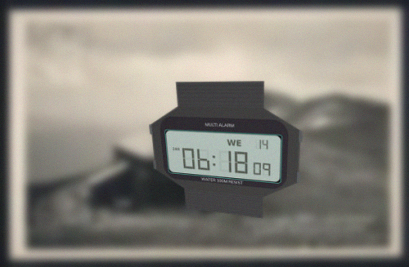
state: 6:18:09
